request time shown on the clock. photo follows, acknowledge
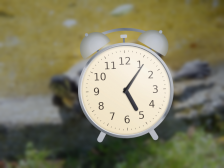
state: 5:06
